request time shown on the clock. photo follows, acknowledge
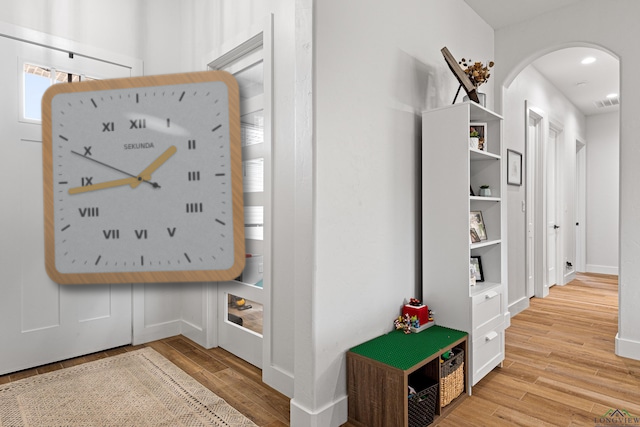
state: 1:43:49
